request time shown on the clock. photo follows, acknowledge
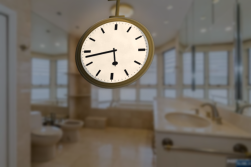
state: 5:43
